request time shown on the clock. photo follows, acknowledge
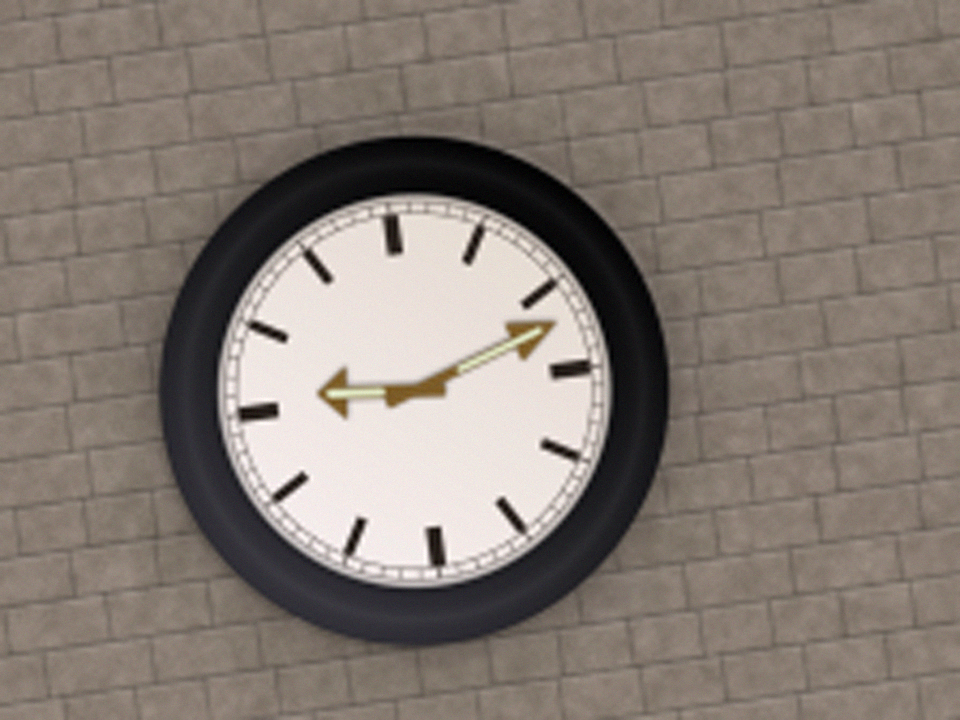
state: 9:12
